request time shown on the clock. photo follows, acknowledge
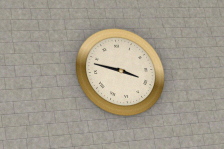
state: 3:48
